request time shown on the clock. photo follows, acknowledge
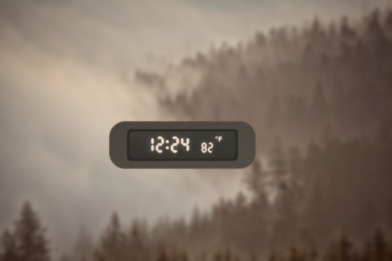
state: 12:24
